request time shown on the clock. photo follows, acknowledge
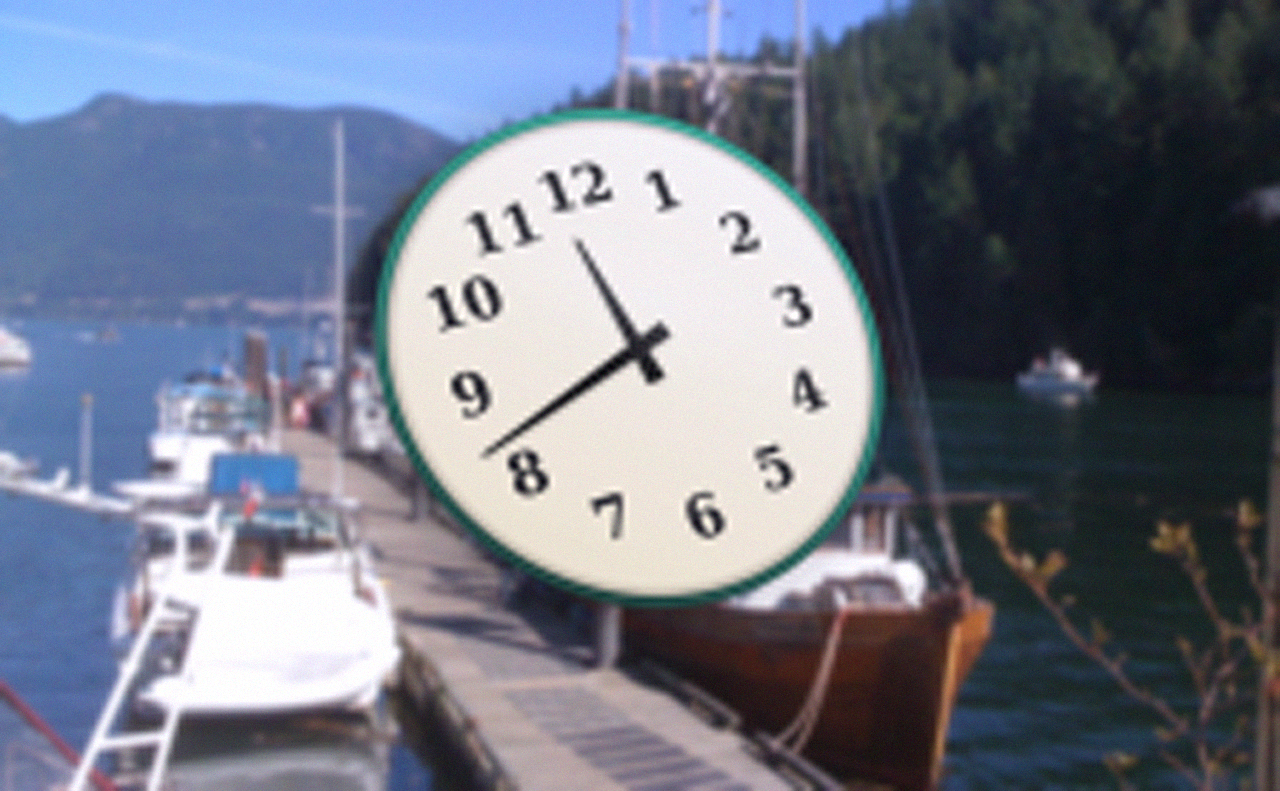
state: 11:42
